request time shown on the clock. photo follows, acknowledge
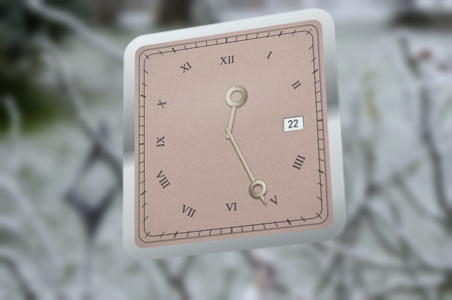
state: 12:26
